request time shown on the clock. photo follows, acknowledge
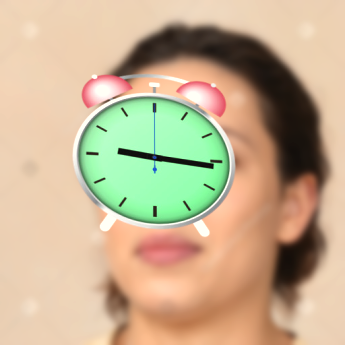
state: 9:16:00
